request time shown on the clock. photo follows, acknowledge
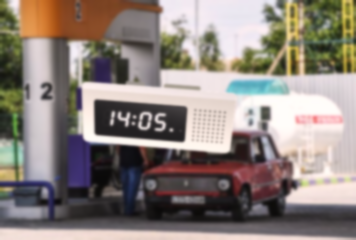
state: 14:05
